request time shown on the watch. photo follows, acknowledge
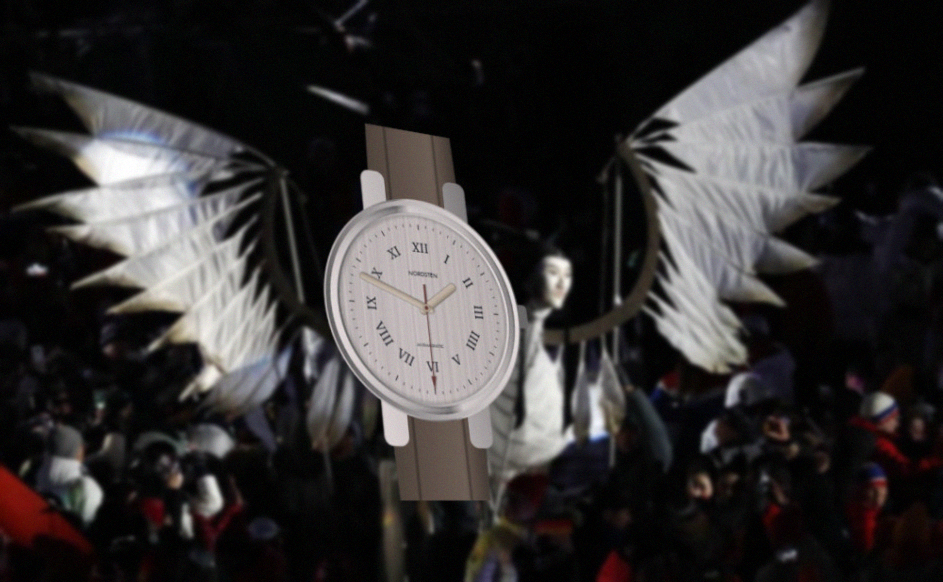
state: 1:48:30
